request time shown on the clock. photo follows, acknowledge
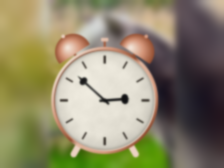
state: 2:52
